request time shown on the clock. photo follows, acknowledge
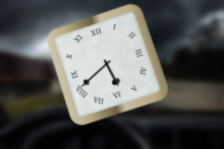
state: 5:41
